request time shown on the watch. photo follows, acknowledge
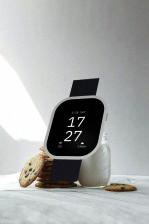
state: 17:27
